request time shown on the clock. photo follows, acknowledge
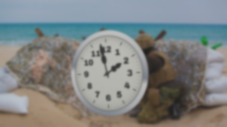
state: 1:58
